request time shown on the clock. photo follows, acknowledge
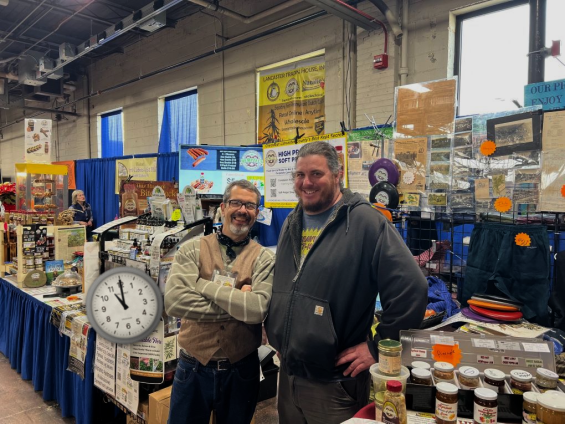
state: 11:00
